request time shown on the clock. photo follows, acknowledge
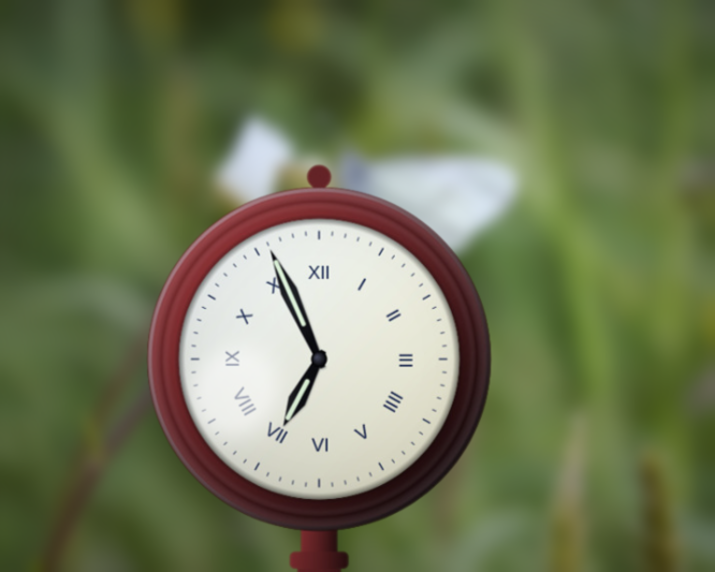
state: 6:56
